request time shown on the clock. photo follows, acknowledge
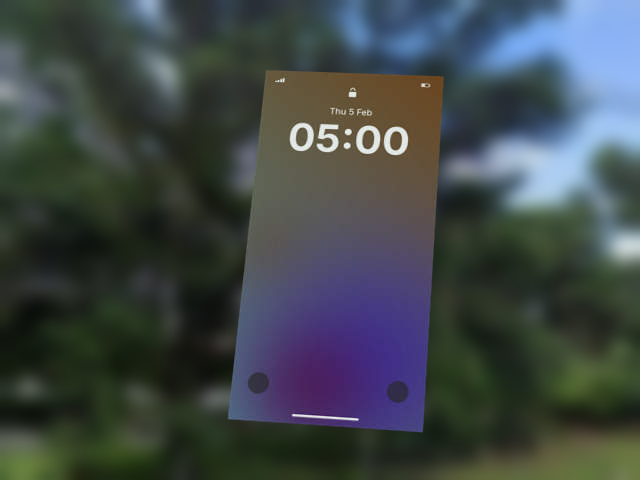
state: 5:00
